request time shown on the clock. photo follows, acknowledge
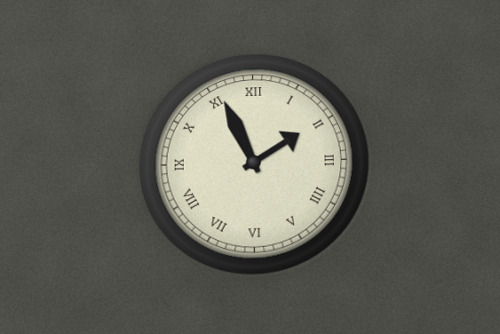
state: 1:56
